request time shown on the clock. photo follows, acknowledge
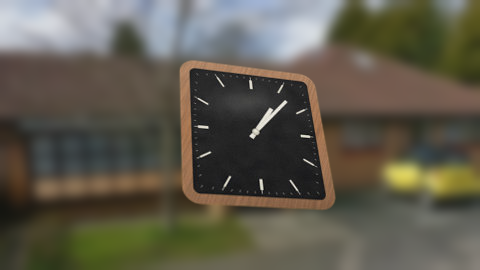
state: 1:07
